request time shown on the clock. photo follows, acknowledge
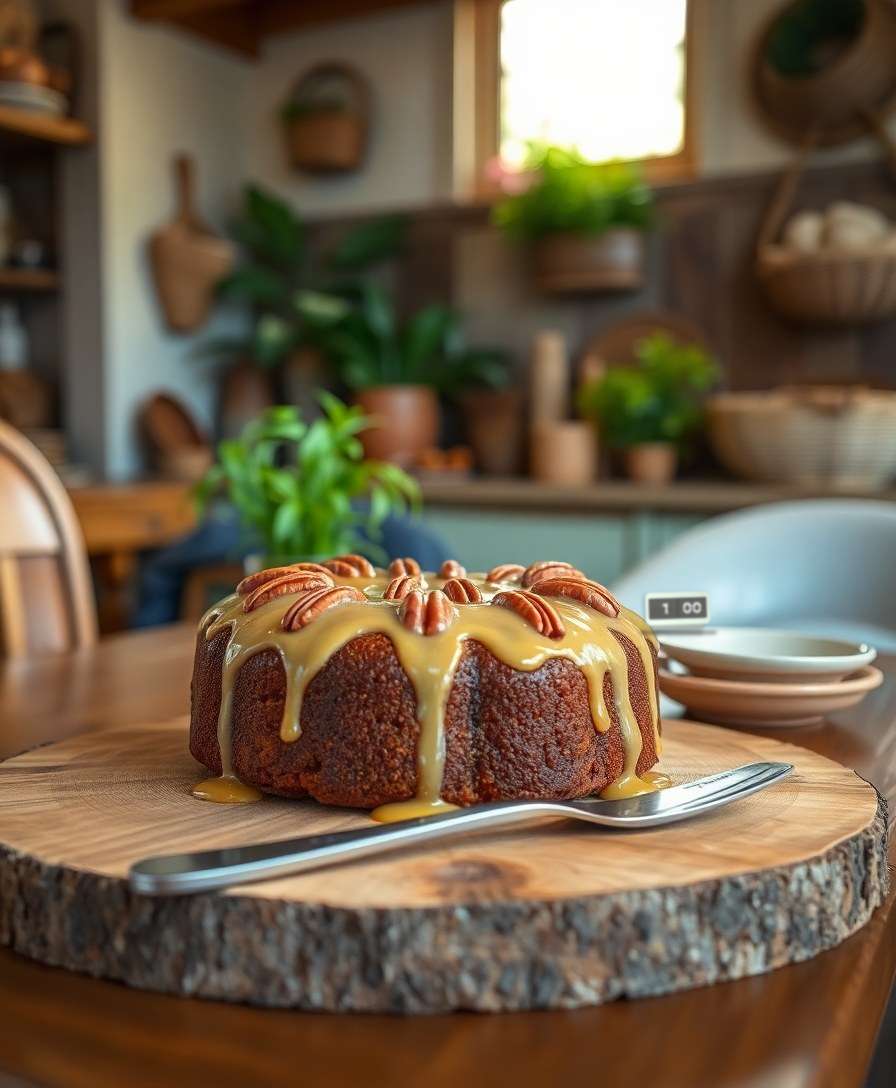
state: 1:00
